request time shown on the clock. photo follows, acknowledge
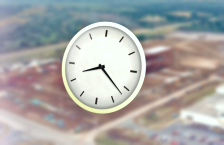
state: 8:22
